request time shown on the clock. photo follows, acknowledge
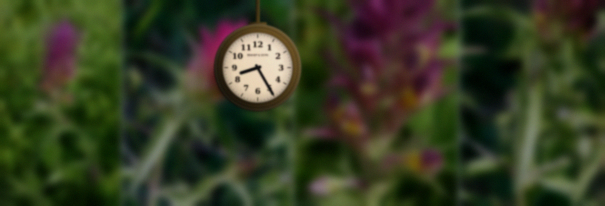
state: 8:25
